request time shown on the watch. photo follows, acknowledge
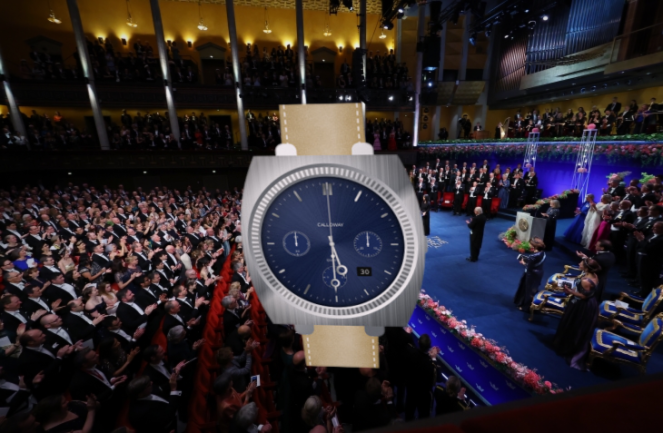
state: 5:30
